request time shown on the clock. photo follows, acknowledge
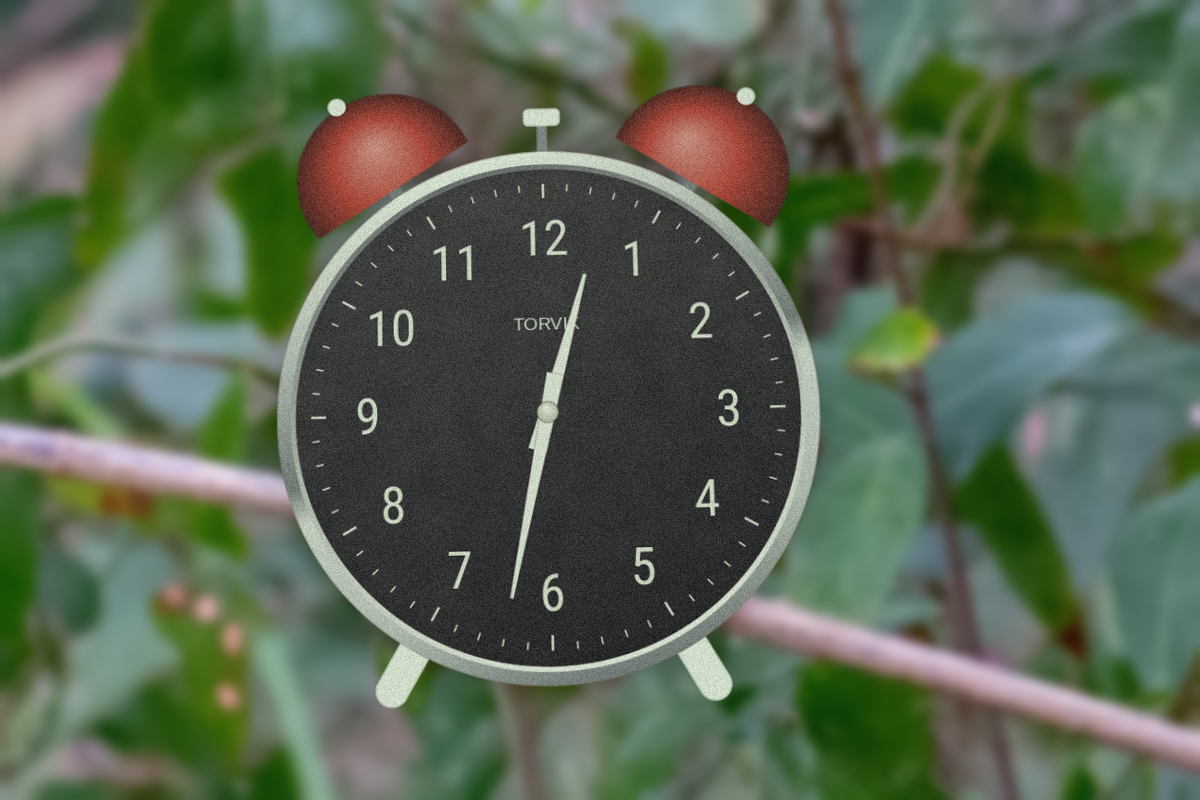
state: 12:32
